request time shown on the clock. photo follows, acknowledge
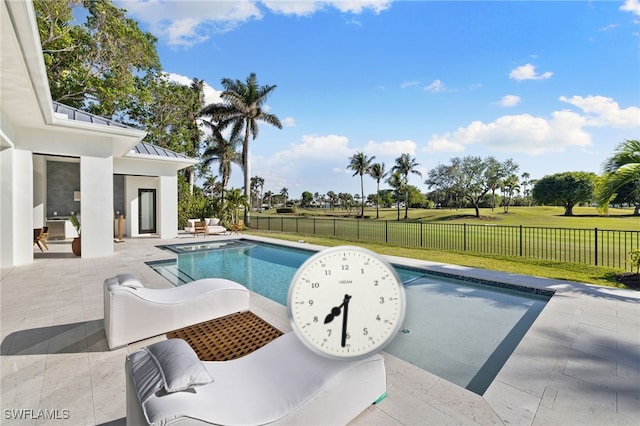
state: 7:31
